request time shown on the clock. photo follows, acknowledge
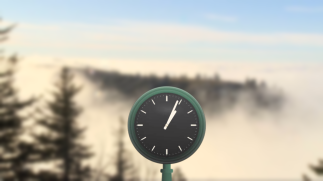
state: 1:04
